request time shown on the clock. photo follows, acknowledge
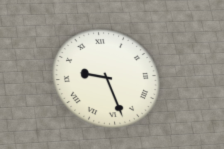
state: 9:28
